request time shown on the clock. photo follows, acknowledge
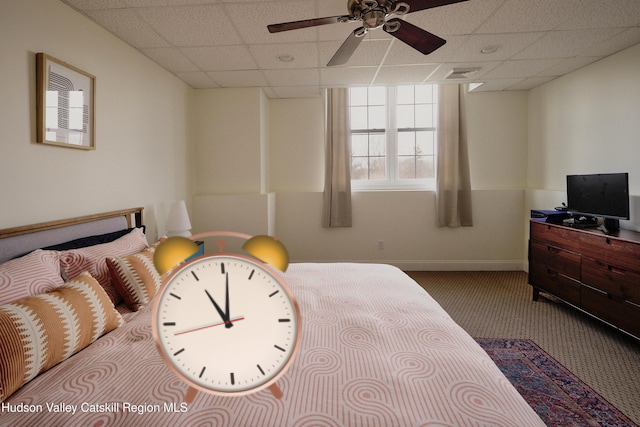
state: 11:00:43
